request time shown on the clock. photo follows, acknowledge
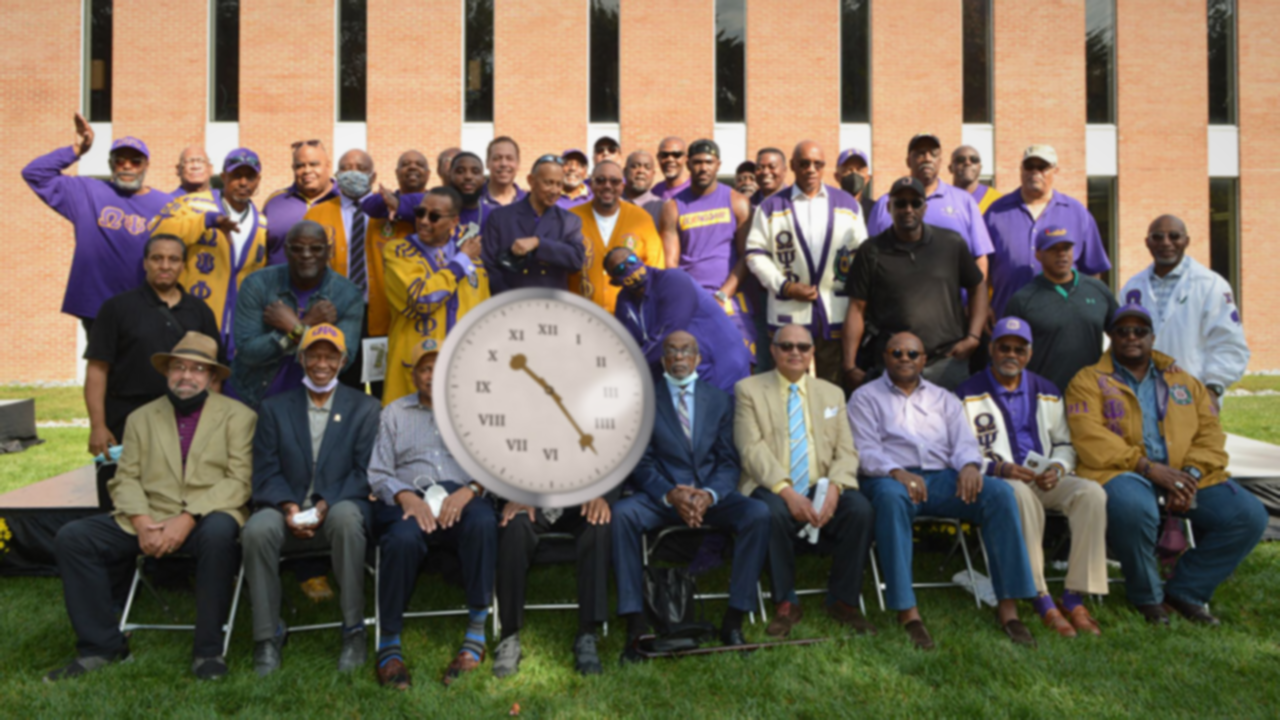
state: 10:24
